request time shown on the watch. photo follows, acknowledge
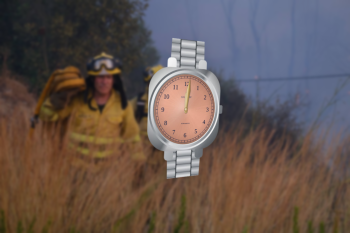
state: 12:01
